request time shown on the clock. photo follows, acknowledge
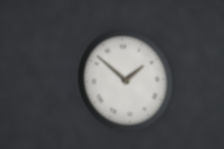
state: 1:52
